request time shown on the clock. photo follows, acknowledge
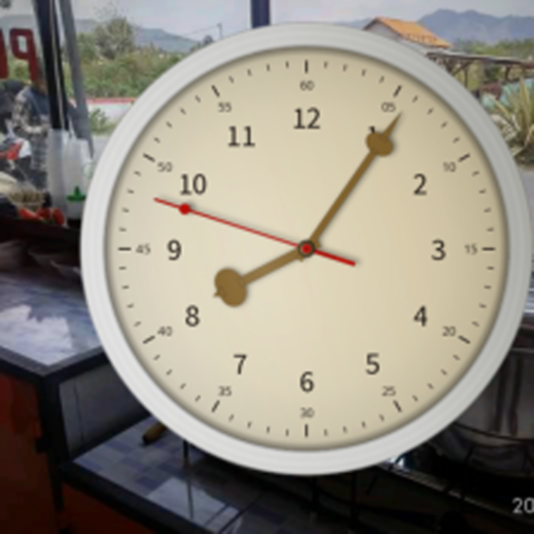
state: 8:05:48
